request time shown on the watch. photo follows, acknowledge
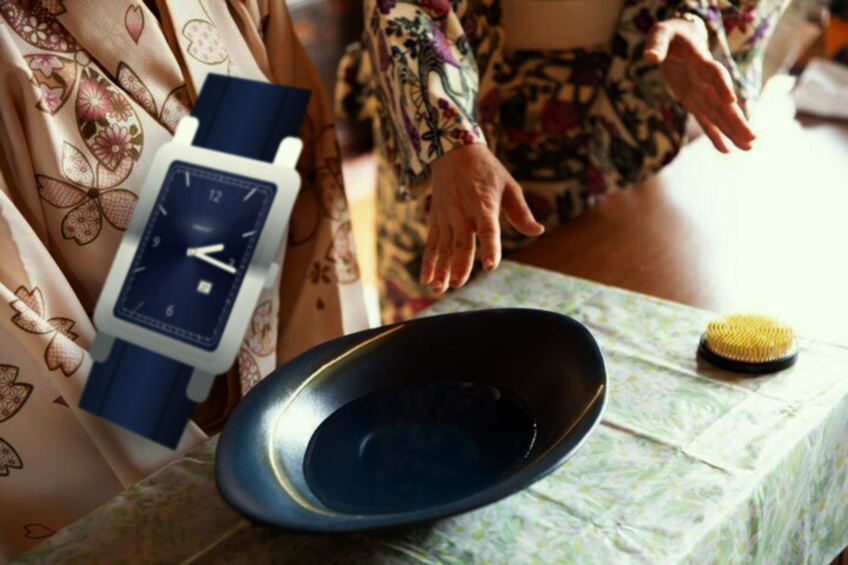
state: 2:16
